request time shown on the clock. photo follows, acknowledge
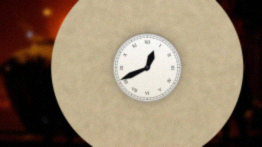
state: 12:41
